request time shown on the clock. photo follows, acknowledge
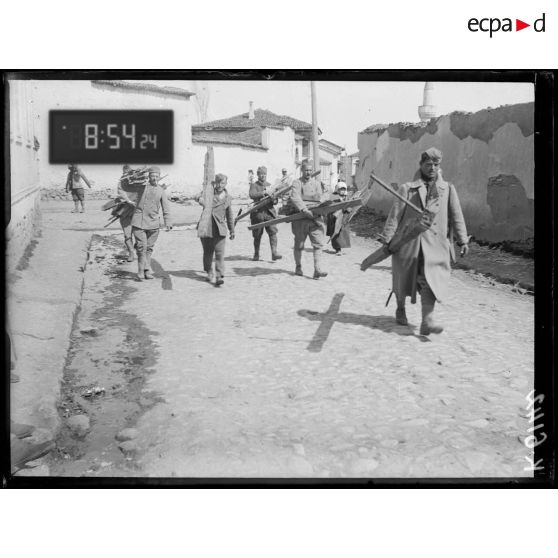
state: 8:54:24
